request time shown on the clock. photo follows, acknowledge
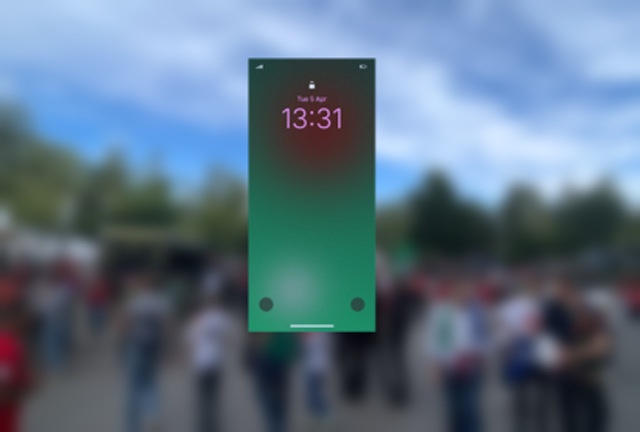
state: 13:31
